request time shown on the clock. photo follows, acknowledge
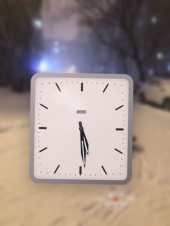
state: 5:29
